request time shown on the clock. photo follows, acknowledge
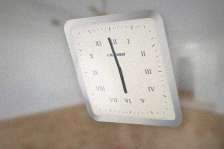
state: 5:59
